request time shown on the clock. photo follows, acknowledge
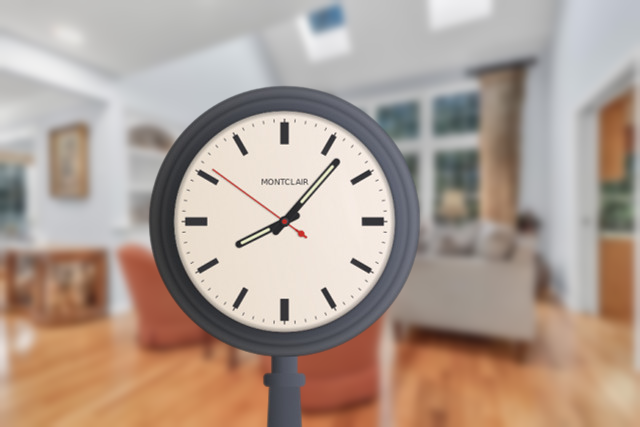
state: 8:06:51
